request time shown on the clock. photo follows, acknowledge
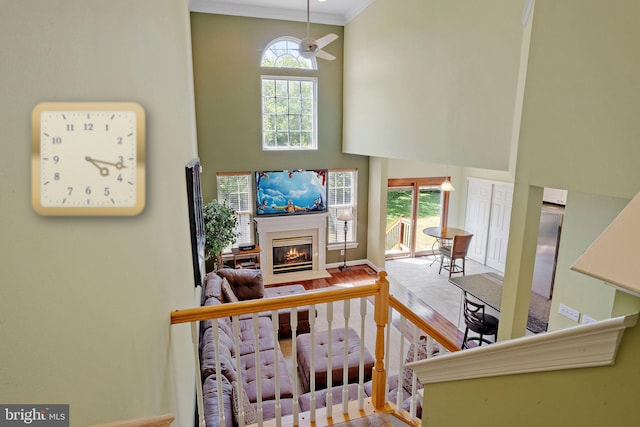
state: 4:17
